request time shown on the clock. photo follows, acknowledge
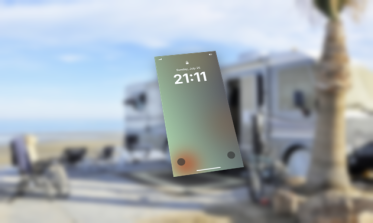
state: 21:11
